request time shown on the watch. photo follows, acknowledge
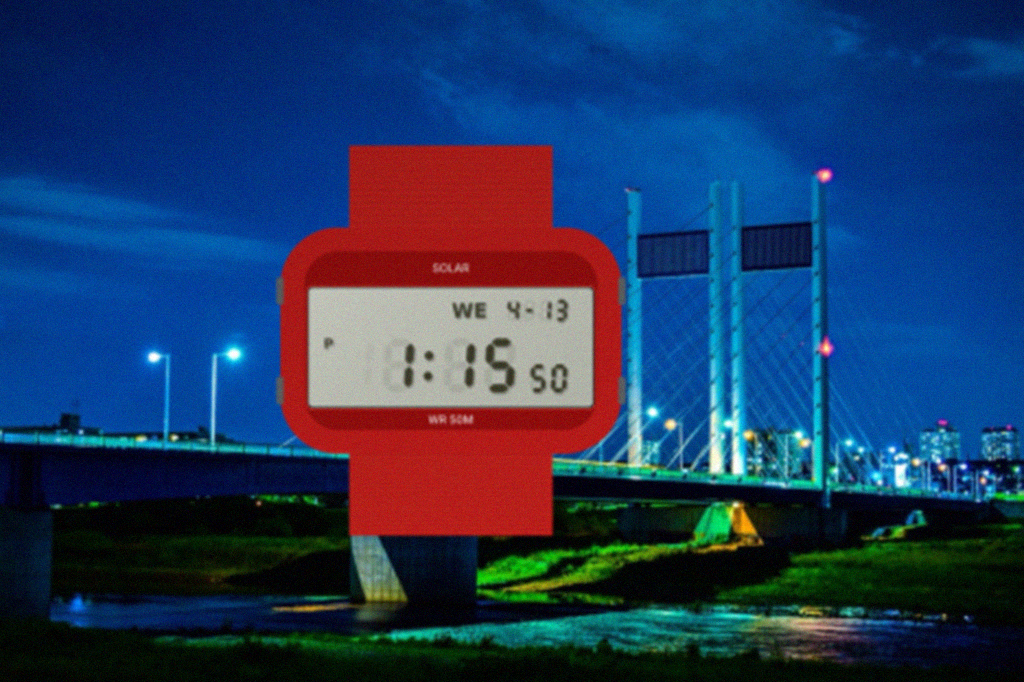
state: 1:15:50
